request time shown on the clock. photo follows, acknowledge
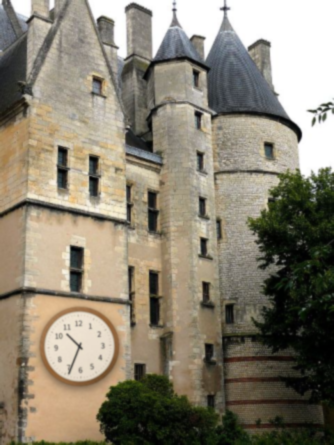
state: 10:34
